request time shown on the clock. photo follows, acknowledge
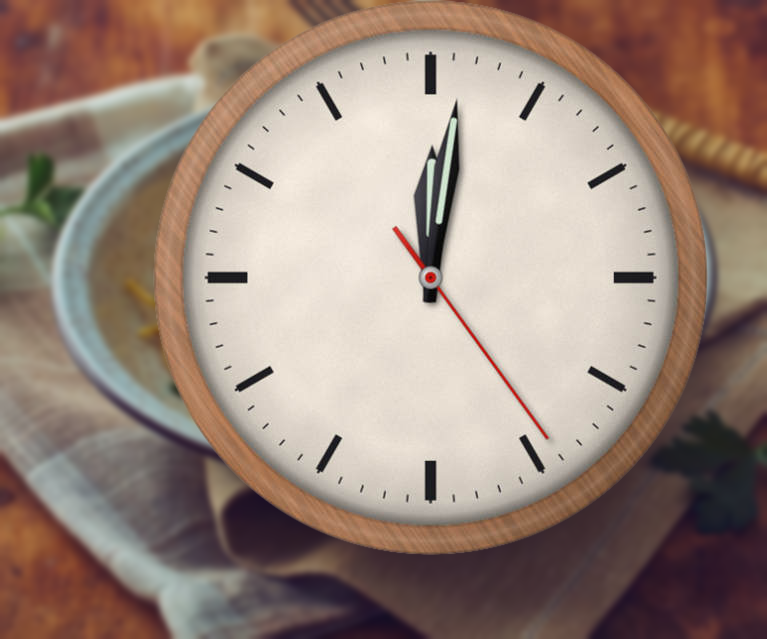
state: 12:01:24
